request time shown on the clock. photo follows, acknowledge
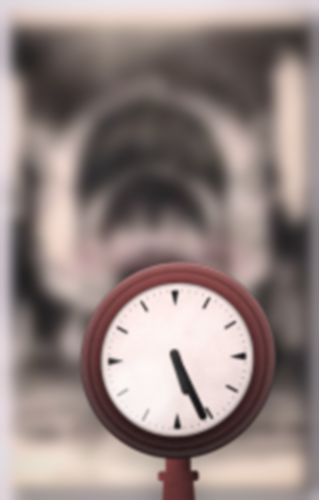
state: 5:26
